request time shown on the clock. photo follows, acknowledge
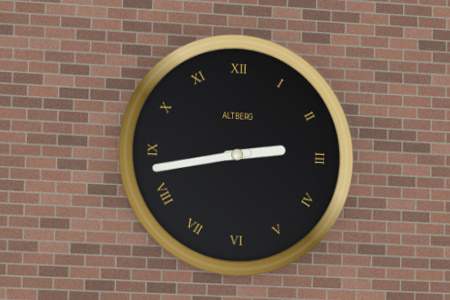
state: 2:43
